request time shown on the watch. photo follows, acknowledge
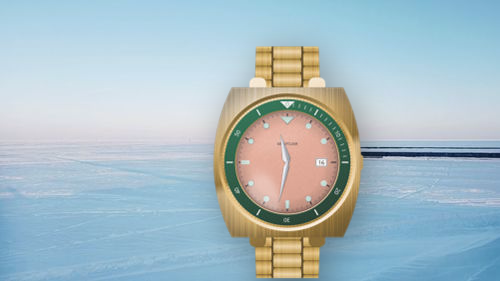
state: 11:32
